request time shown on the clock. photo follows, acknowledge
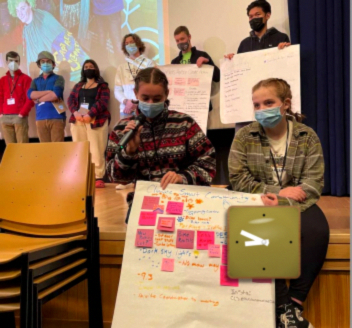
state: 8:49
